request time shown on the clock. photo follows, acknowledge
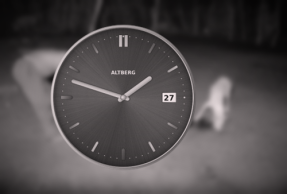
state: 1:48
